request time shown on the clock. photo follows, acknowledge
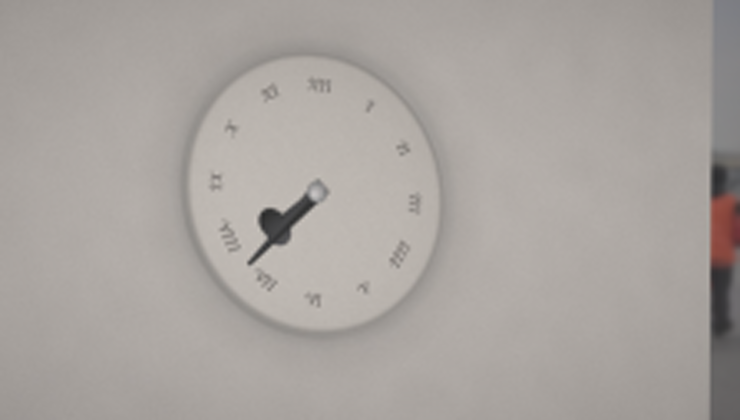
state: 7:37
